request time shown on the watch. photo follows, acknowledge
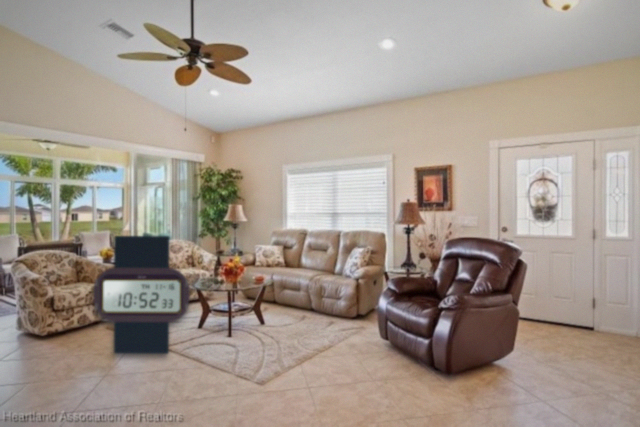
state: 10:52
